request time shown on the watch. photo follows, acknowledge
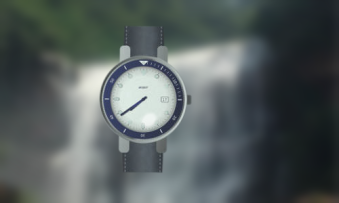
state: 7:39
